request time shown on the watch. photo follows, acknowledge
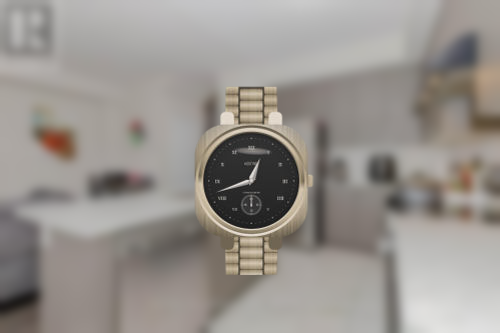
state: 12:42
